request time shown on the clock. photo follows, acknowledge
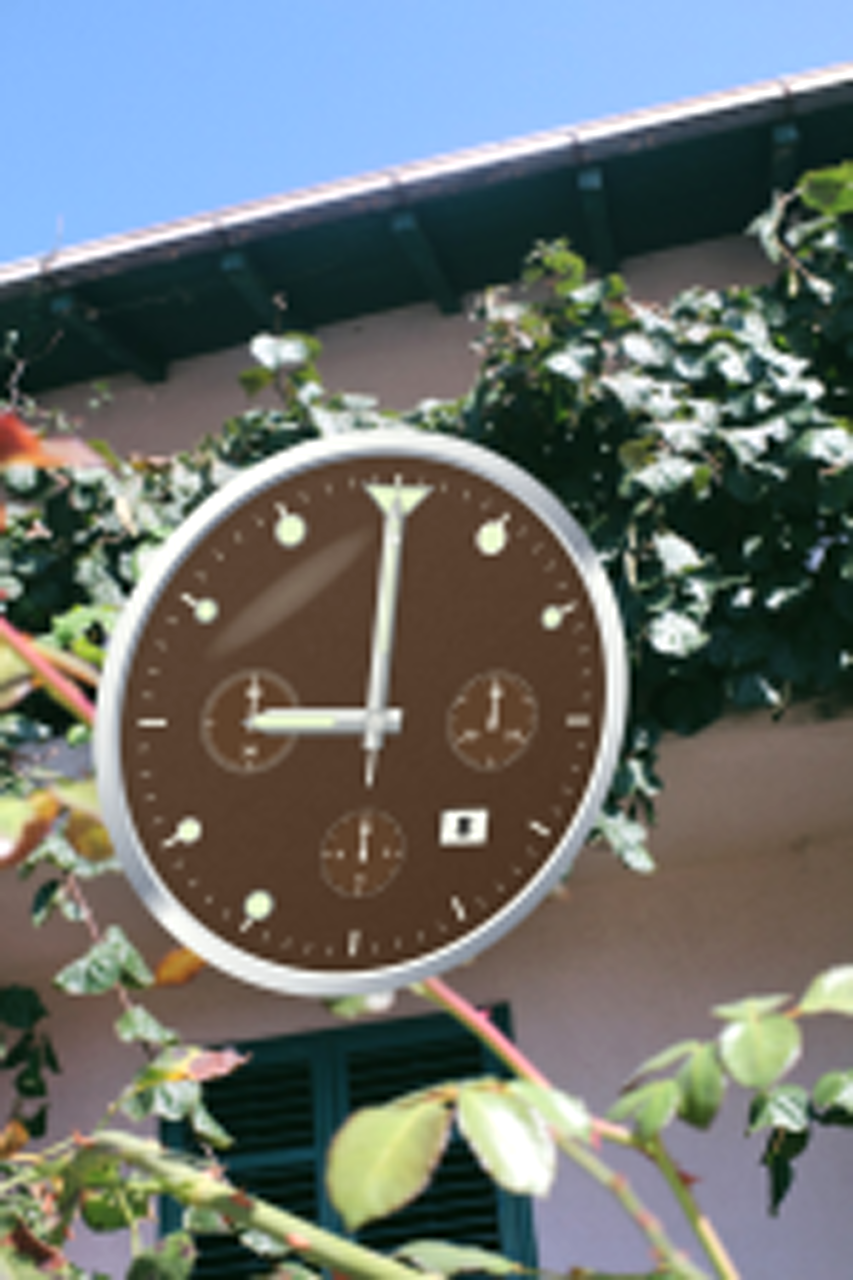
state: 9:00
